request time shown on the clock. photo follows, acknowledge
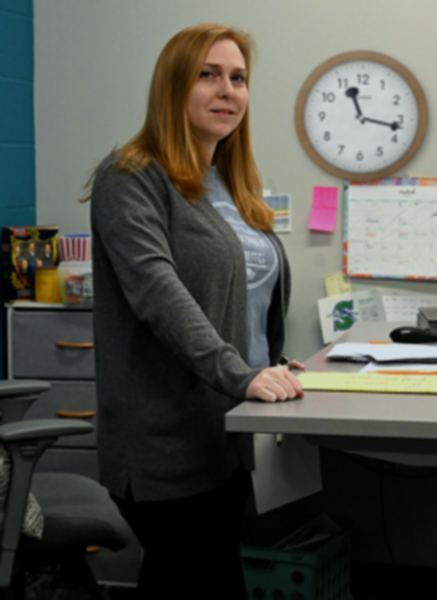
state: 11:17
